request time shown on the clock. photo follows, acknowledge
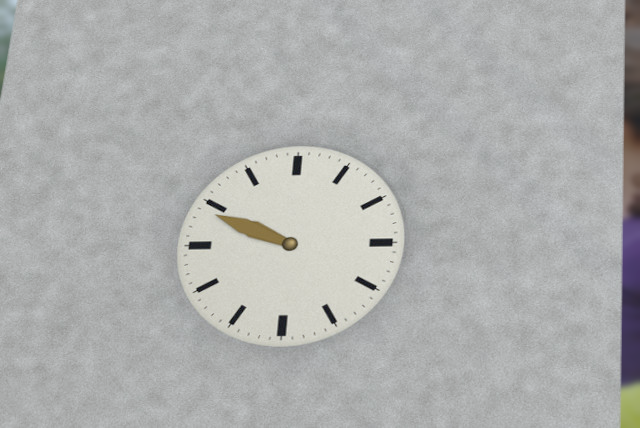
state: 9:49
